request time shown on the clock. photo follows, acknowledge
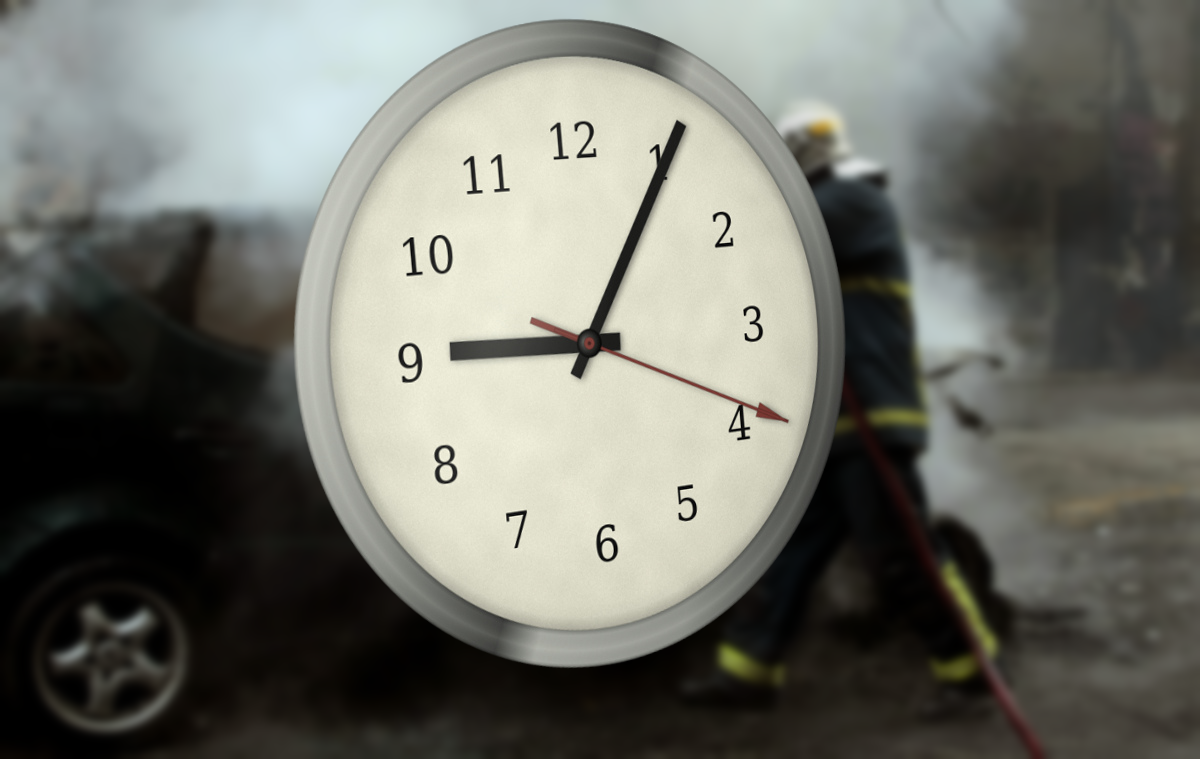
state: 9:05:19
